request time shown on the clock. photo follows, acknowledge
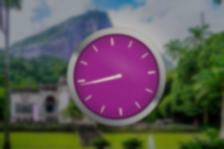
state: 8:44
